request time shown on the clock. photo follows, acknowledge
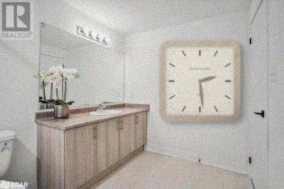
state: 2:29
